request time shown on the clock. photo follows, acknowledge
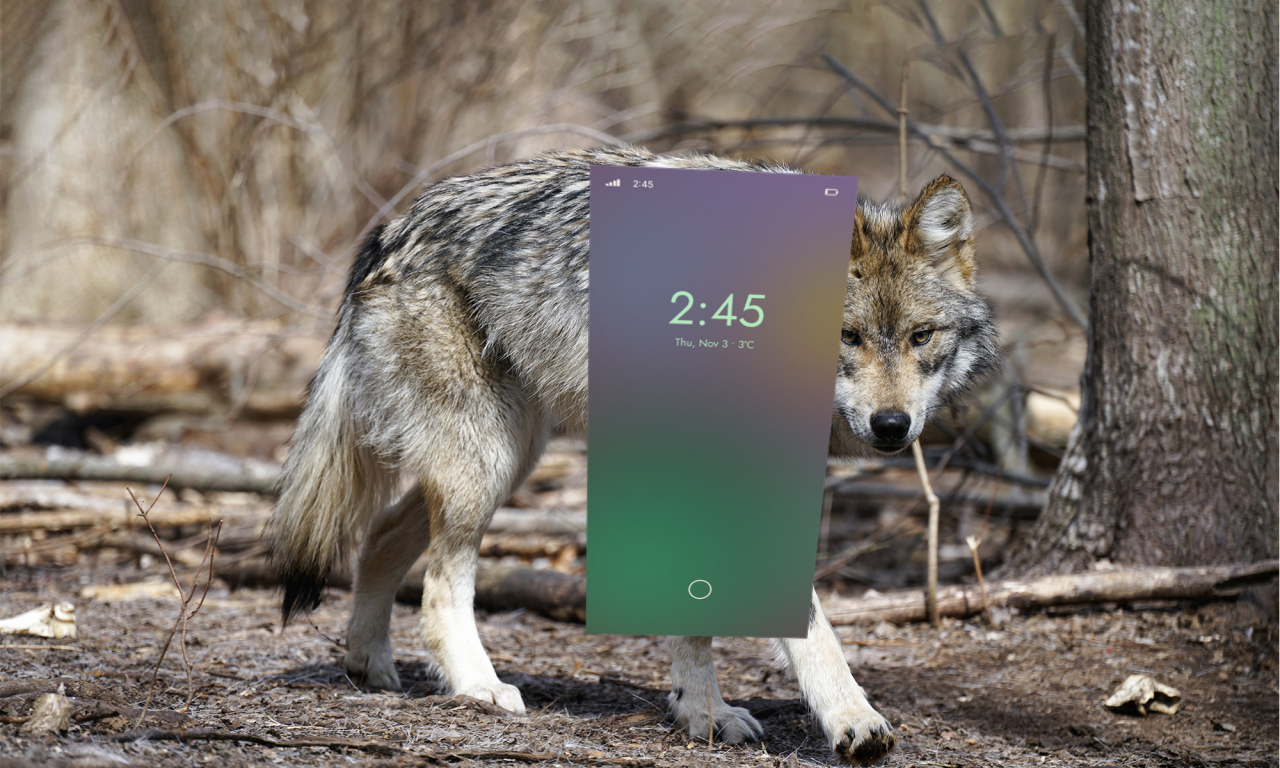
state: 2:45
